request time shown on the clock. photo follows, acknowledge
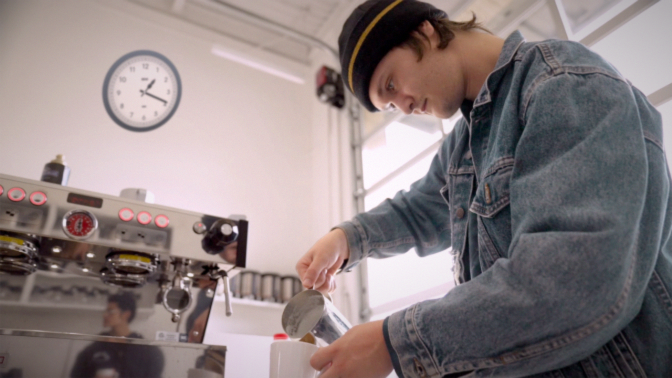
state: 1:19
